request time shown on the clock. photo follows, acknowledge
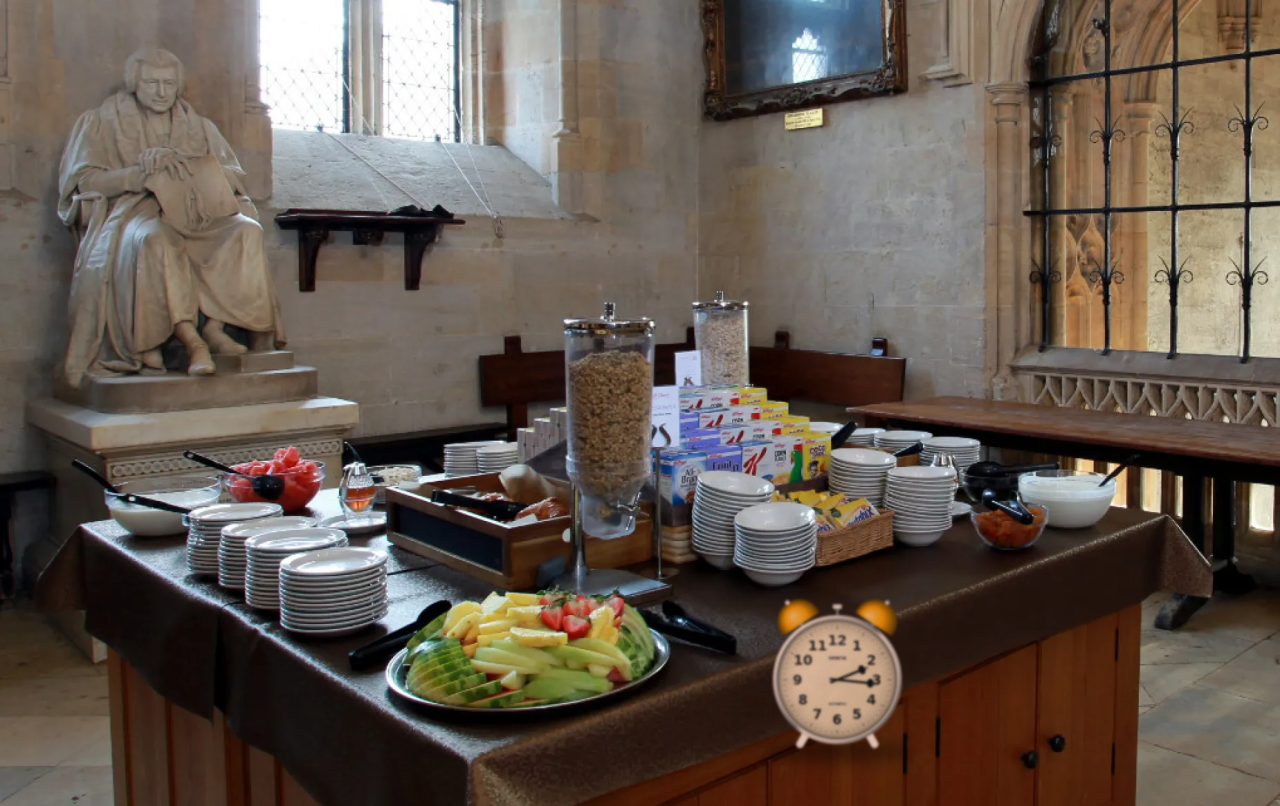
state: 2:16
